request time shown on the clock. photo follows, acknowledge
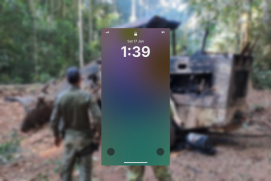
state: 1:39
